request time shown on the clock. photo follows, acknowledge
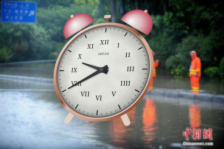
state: 9:40
